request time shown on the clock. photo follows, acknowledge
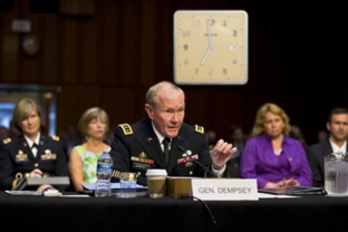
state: 6:59
